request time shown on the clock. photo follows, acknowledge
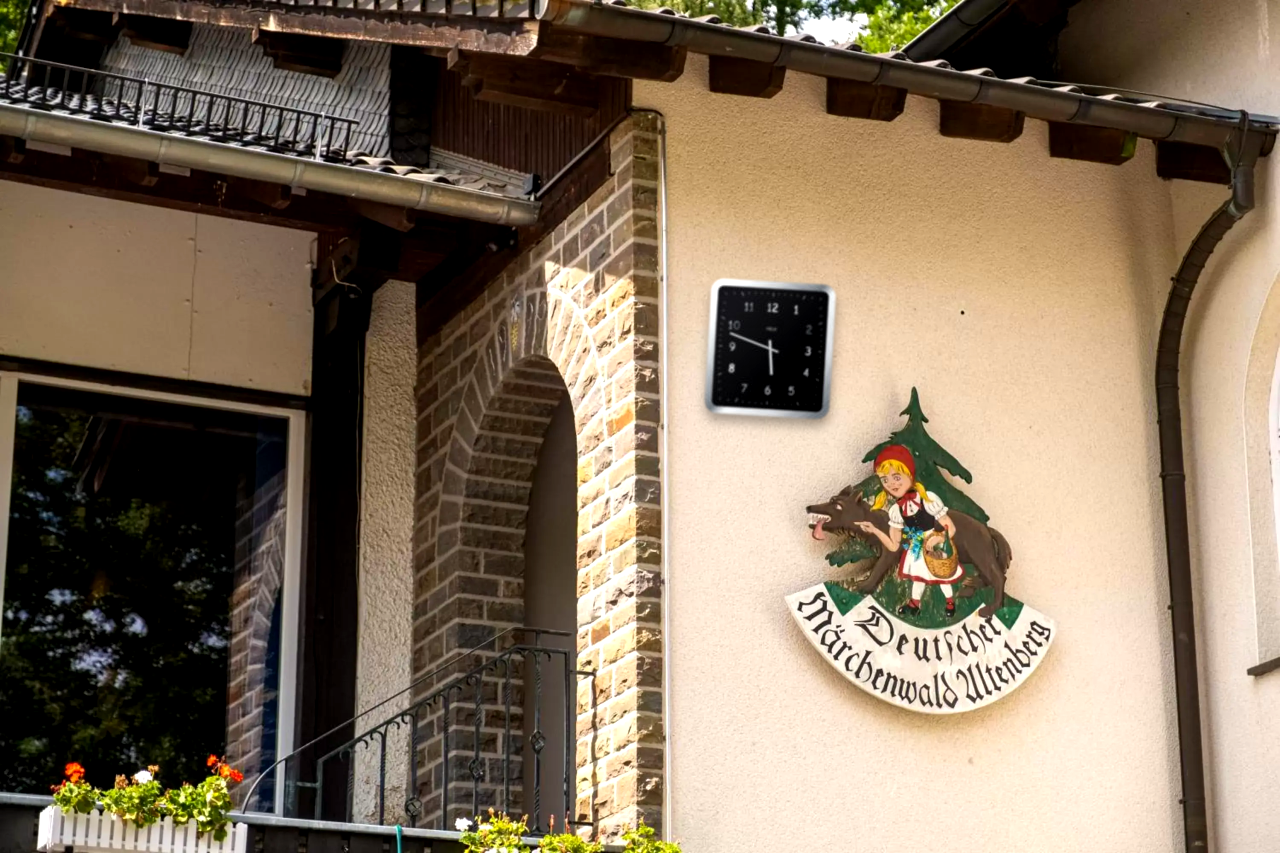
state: 5:48
